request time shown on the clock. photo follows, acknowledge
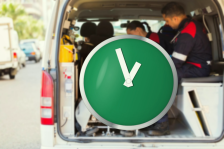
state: 12:57
